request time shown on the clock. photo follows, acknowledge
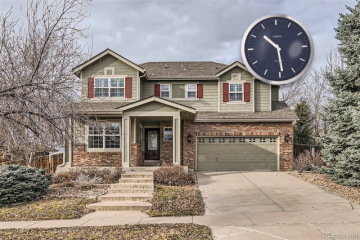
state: 10:29
